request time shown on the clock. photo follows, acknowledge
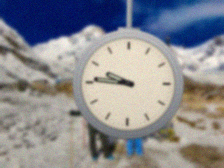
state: 9:46
